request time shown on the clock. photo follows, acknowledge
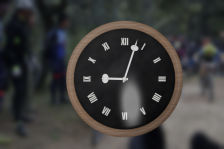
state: 9:03
